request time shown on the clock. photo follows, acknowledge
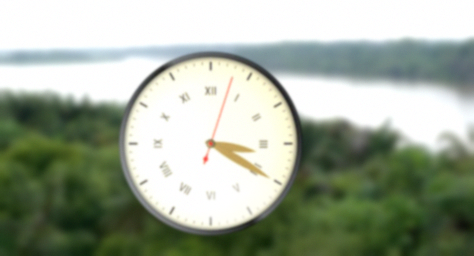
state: 3:20:03
